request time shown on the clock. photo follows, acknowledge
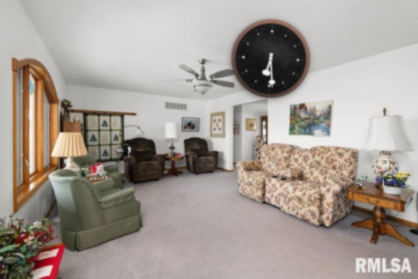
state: 6:29
